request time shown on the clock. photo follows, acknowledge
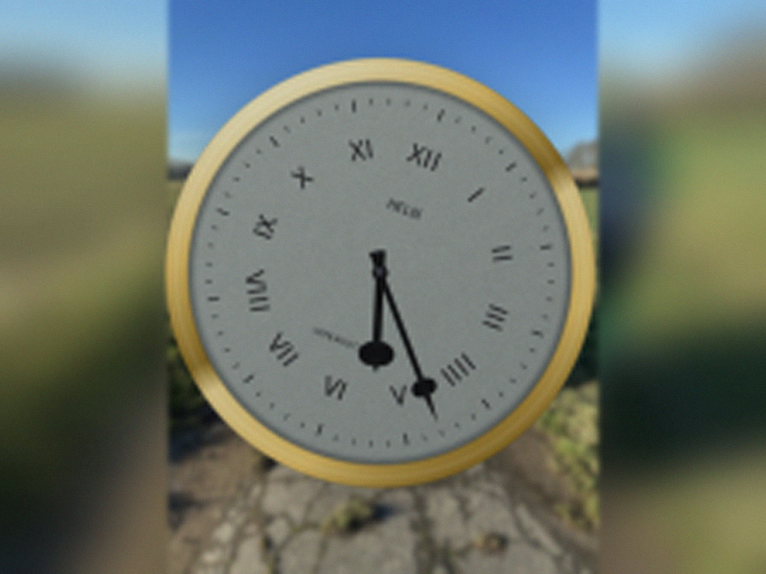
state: 5:23
